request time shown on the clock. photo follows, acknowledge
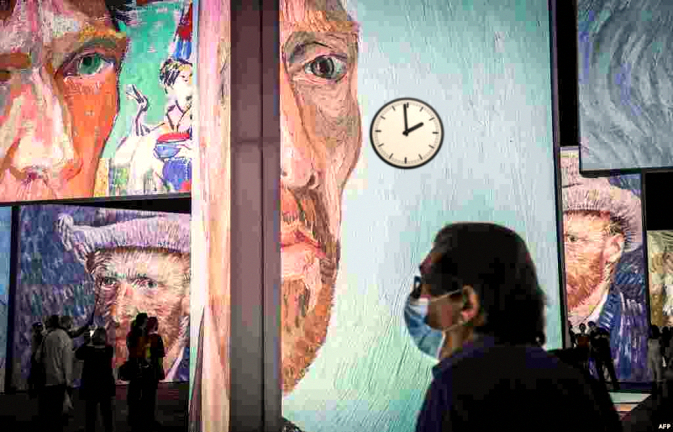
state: 1:59
